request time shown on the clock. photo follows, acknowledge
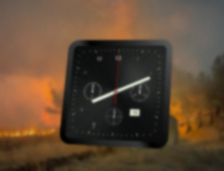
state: 8:11
